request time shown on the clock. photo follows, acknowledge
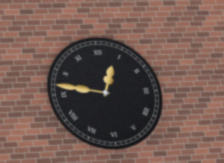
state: 12:47
